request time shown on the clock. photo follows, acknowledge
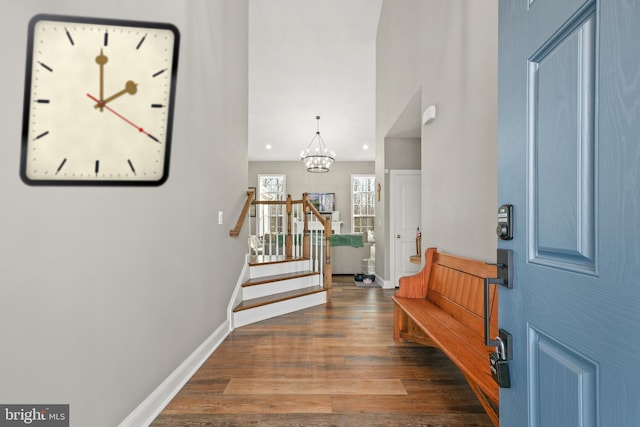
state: 1:59:20
